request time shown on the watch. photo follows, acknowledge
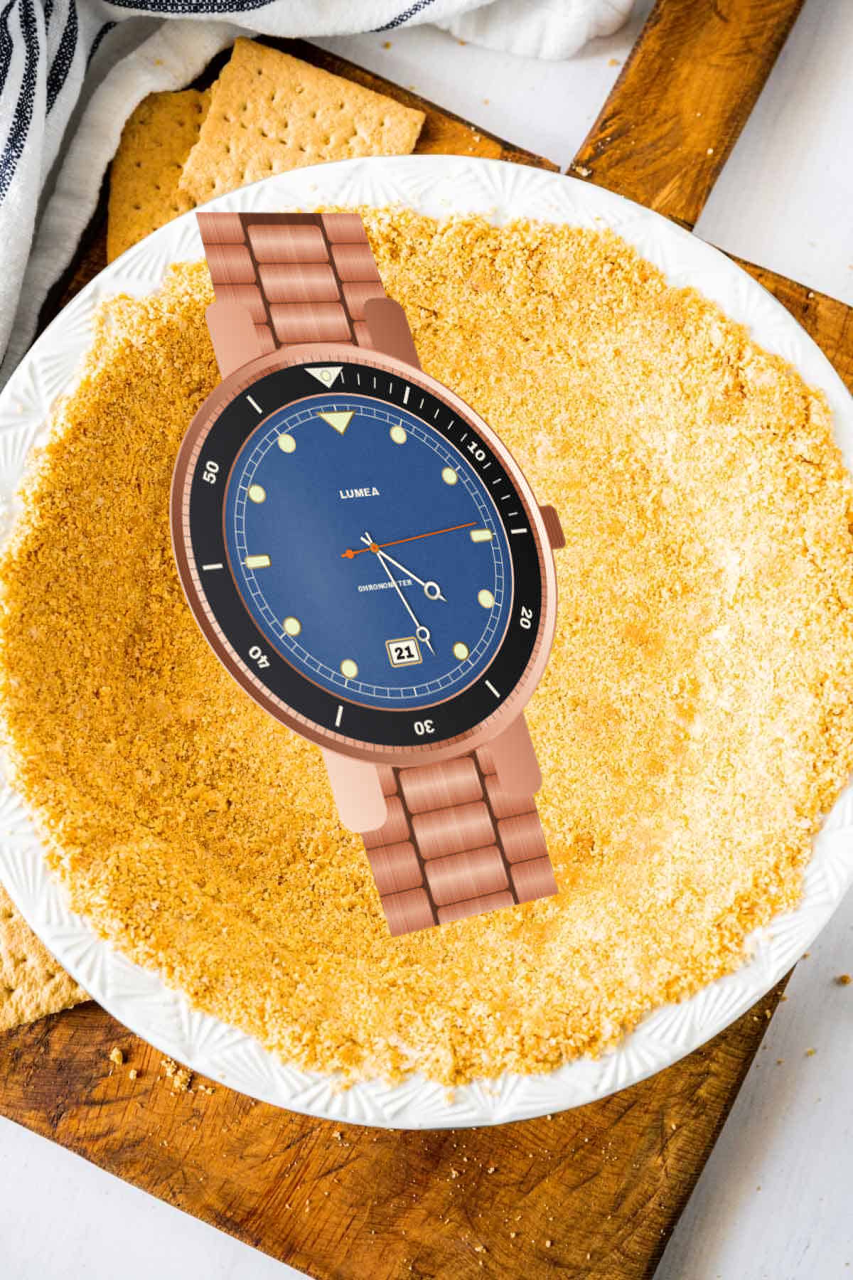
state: 4:27:14
